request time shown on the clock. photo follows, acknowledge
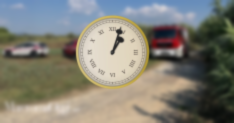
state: 1:03
